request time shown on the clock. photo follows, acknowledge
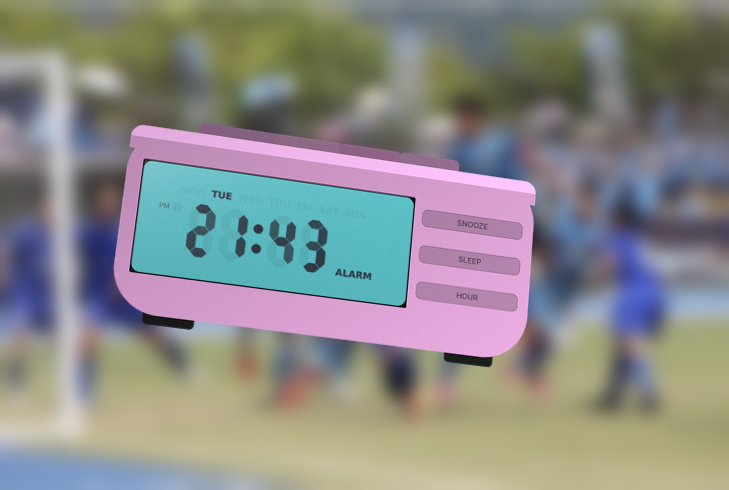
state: 21:43
